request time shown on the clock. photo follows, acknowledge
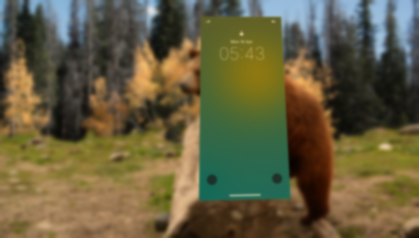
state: 5:43
